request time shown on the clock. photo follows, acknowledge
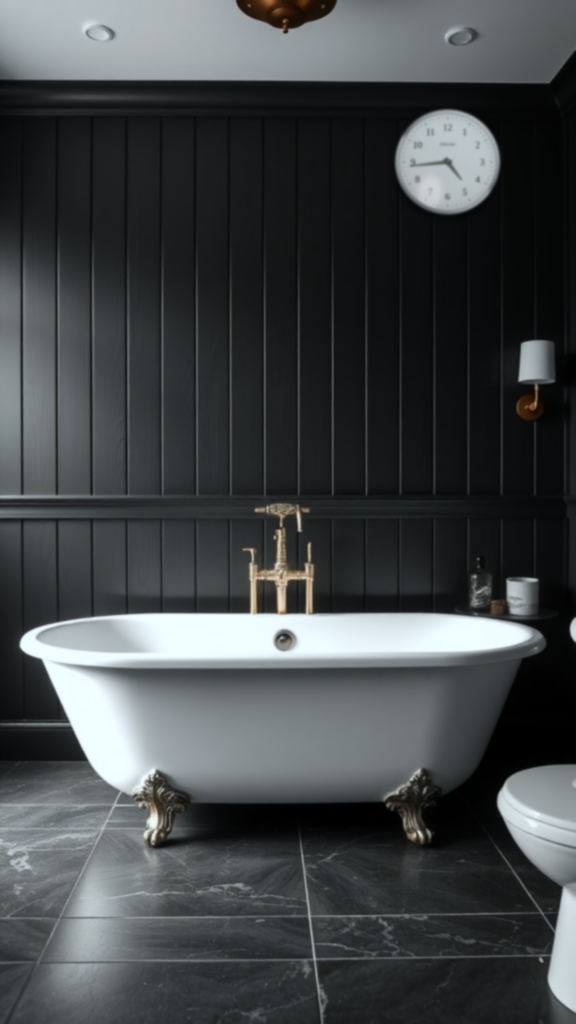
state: 4:44
